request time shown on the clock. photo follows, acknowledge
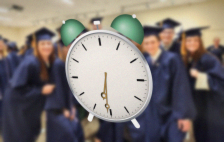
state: 6:31
